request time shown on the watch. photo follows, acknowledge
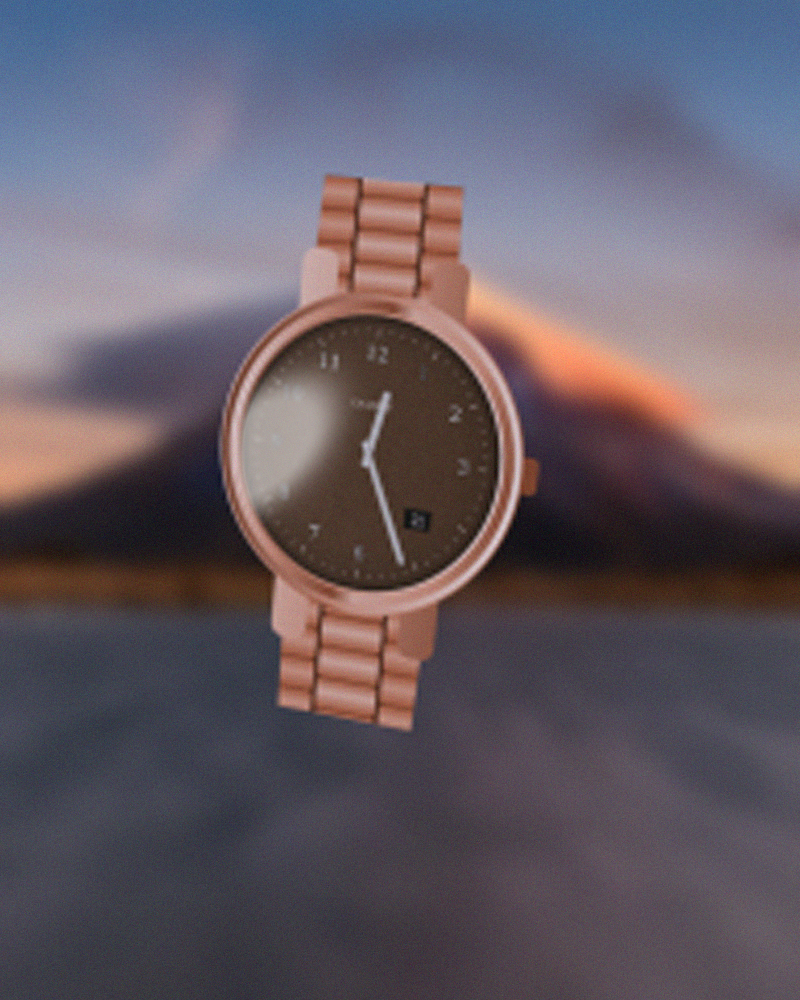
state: 12:26
